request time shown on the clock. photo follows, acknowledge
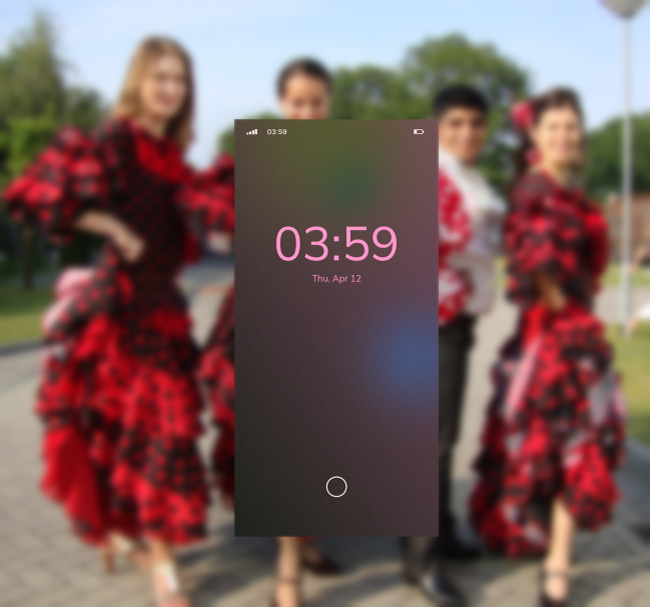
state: 3:59
